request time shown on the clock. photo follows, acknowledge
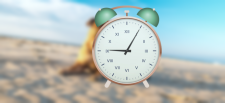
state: 9:05
